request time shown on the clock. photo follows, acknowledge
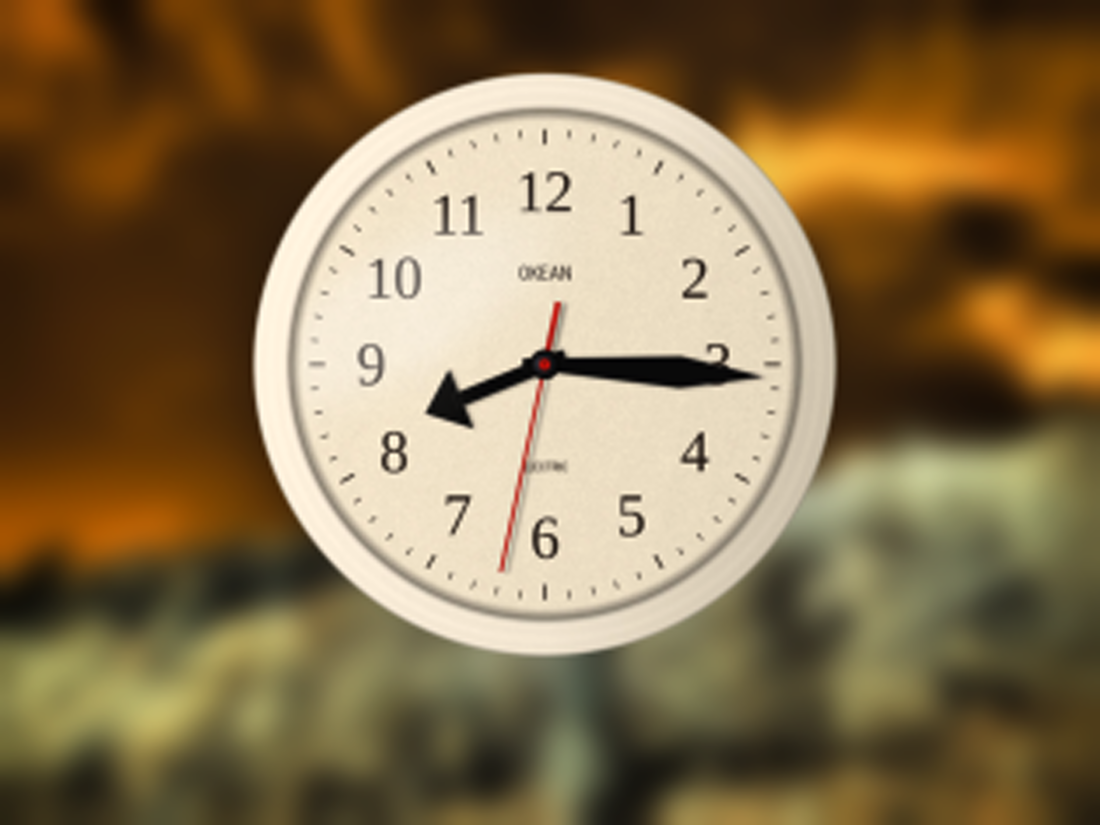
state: 8:15:32
